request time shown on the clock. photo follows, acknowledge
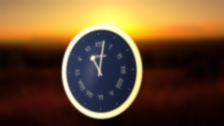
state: 11:02
